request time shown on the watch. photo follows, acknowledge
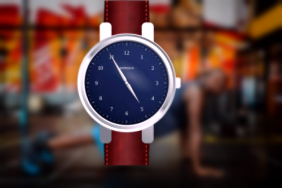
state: 4:55
